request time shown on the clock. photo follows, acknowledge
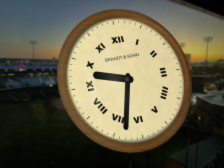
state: 9:33
